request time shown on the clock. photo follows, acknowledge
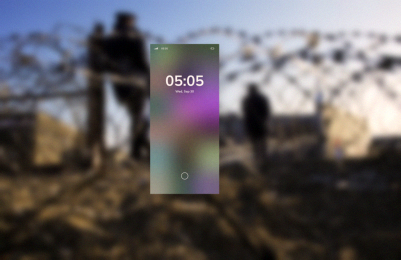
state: 5:05
